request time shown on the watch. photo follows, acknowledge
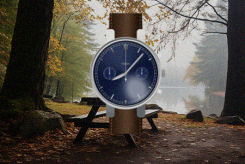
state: 8:07
